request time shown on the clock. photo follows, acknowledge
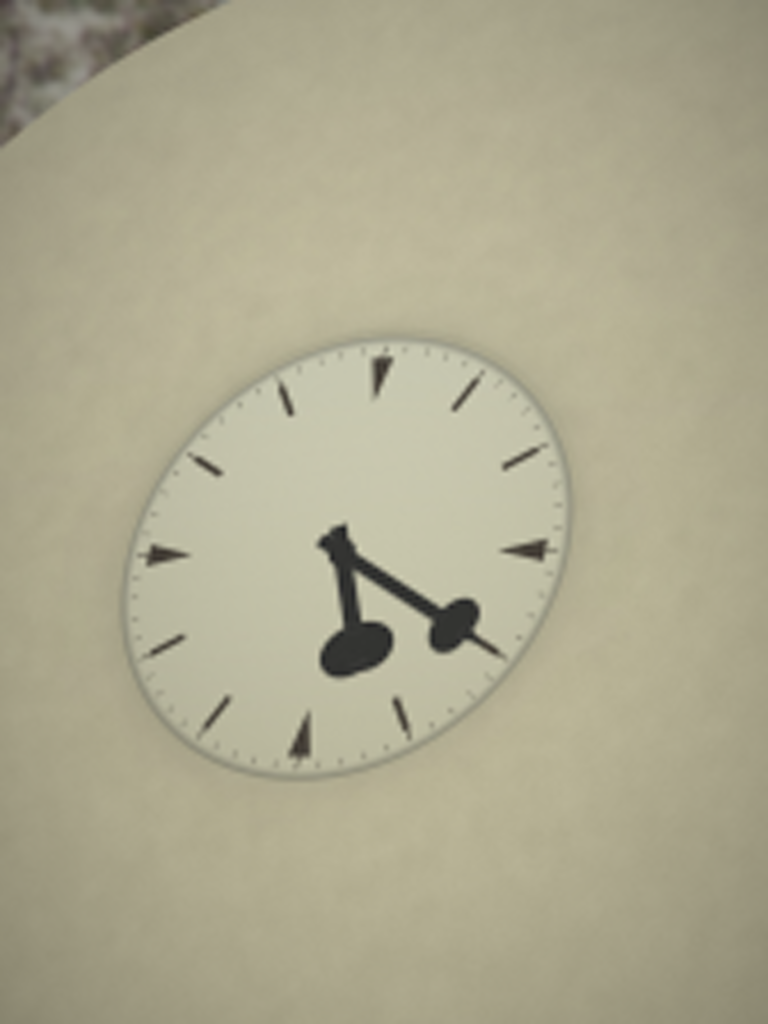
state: 5:20
